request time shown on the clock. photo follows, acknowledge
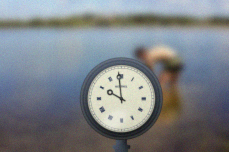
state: 9:59
